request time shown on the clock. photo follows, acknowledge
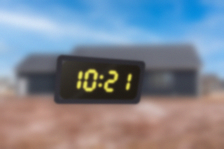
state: 10:21
